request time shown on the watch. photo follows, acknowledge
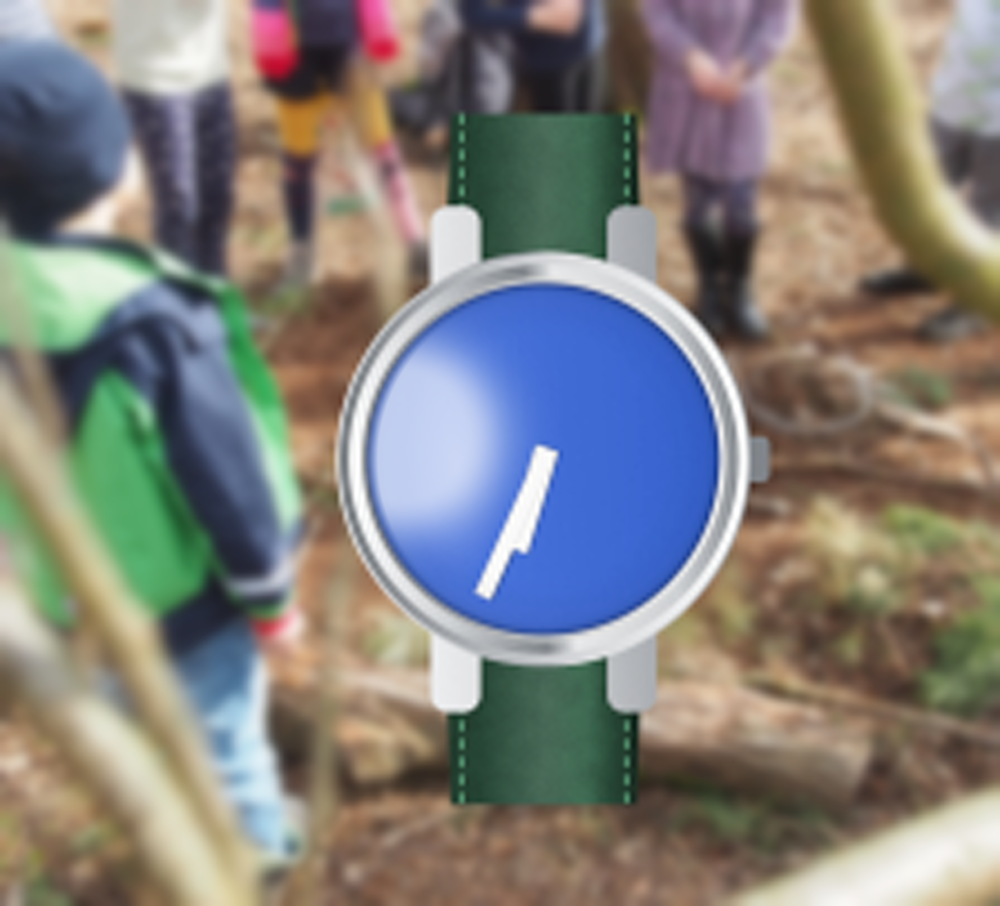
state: 6:34
